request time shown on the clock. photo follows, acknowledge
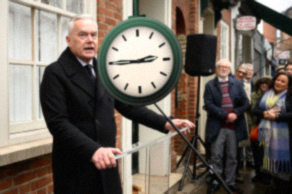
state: 2:45
